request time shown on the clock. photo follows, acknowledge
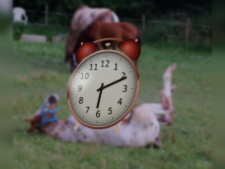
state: 6:11
